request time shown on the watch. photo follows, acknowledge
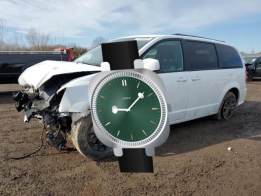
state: 9:08
